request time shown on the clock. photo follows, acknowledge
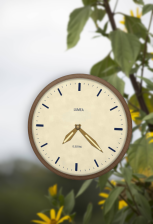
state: 7:22
